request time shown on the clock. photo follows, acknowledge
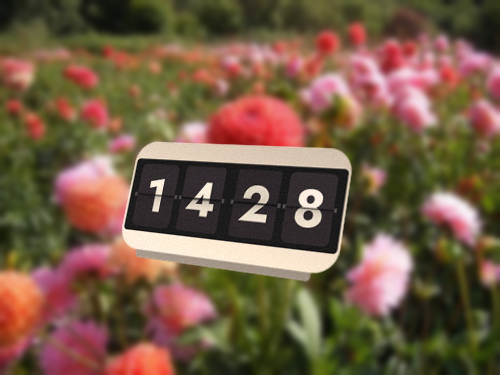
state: 14:28
